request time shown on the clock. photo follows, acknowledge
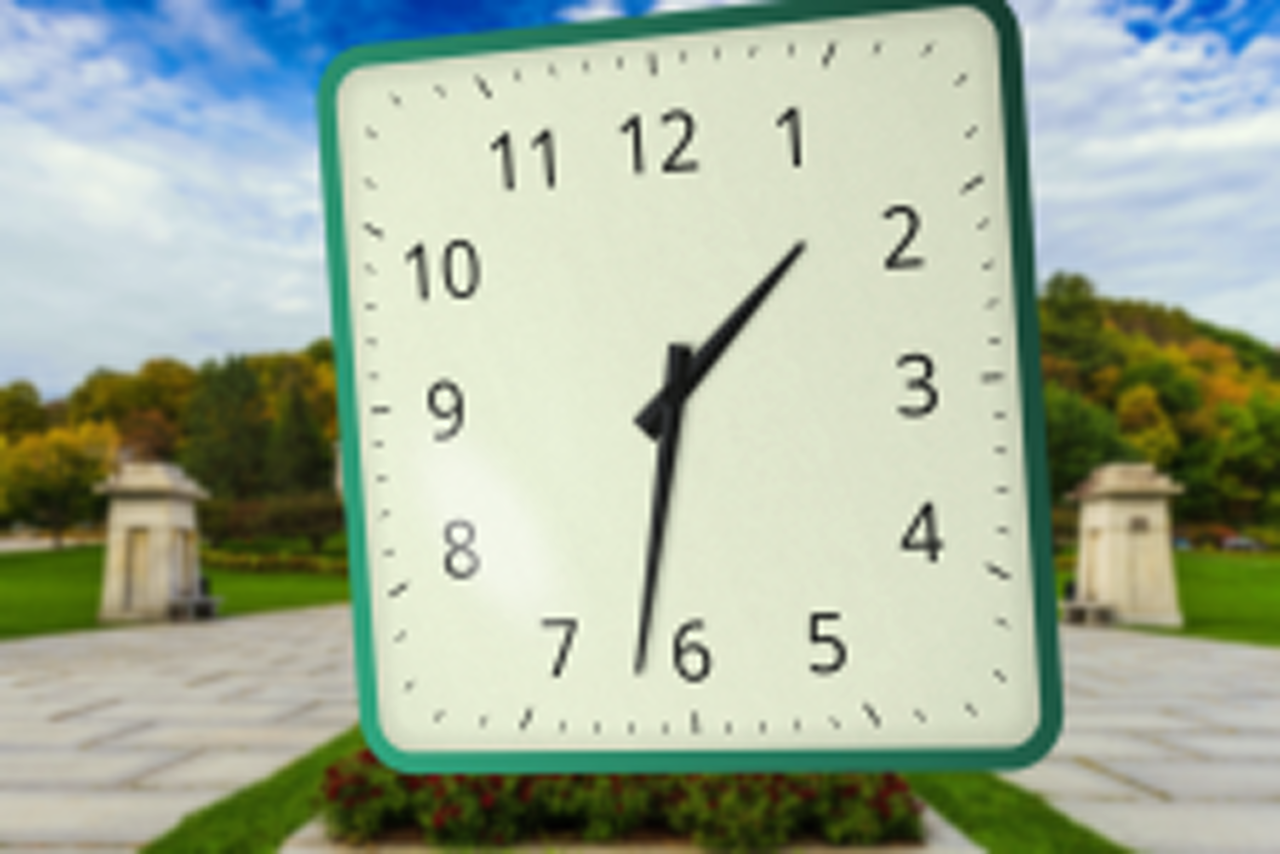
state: 1:32
